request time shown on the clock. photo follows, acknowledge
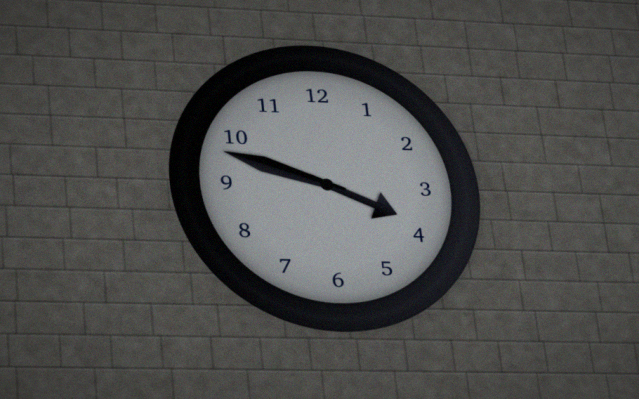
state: 3:48
